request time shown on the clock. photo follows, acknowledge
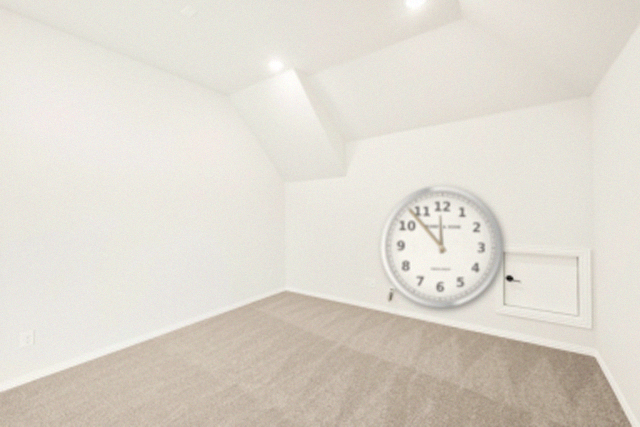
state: 11:53
